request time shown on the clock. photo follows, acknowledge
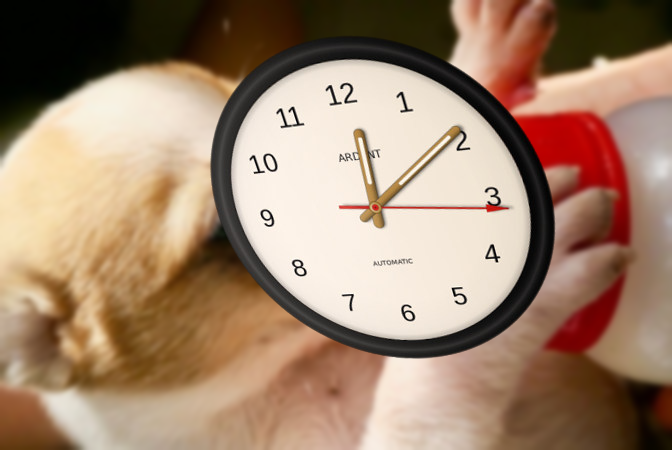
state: 12:09:16
